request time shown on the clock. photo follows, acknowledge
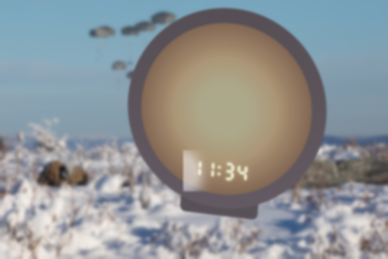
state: 11:34
